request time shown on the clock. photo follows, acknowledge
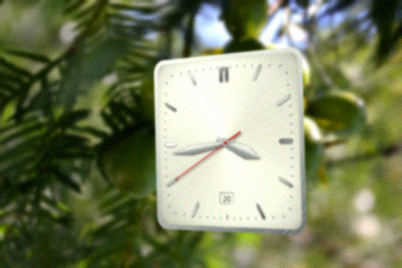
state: 3:43:40
